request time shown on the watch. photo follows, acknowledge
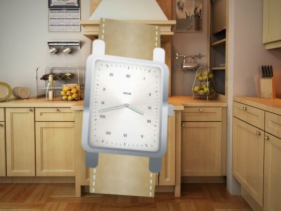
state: 3:42
